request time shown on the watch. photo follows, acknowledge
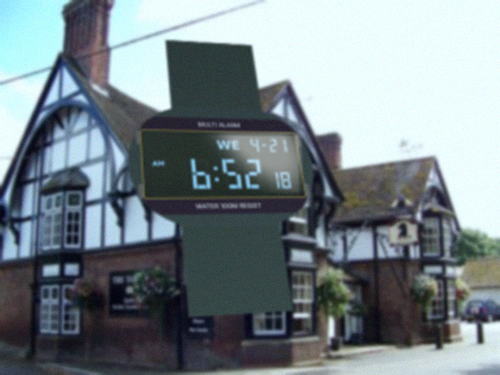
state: 6:52:18
